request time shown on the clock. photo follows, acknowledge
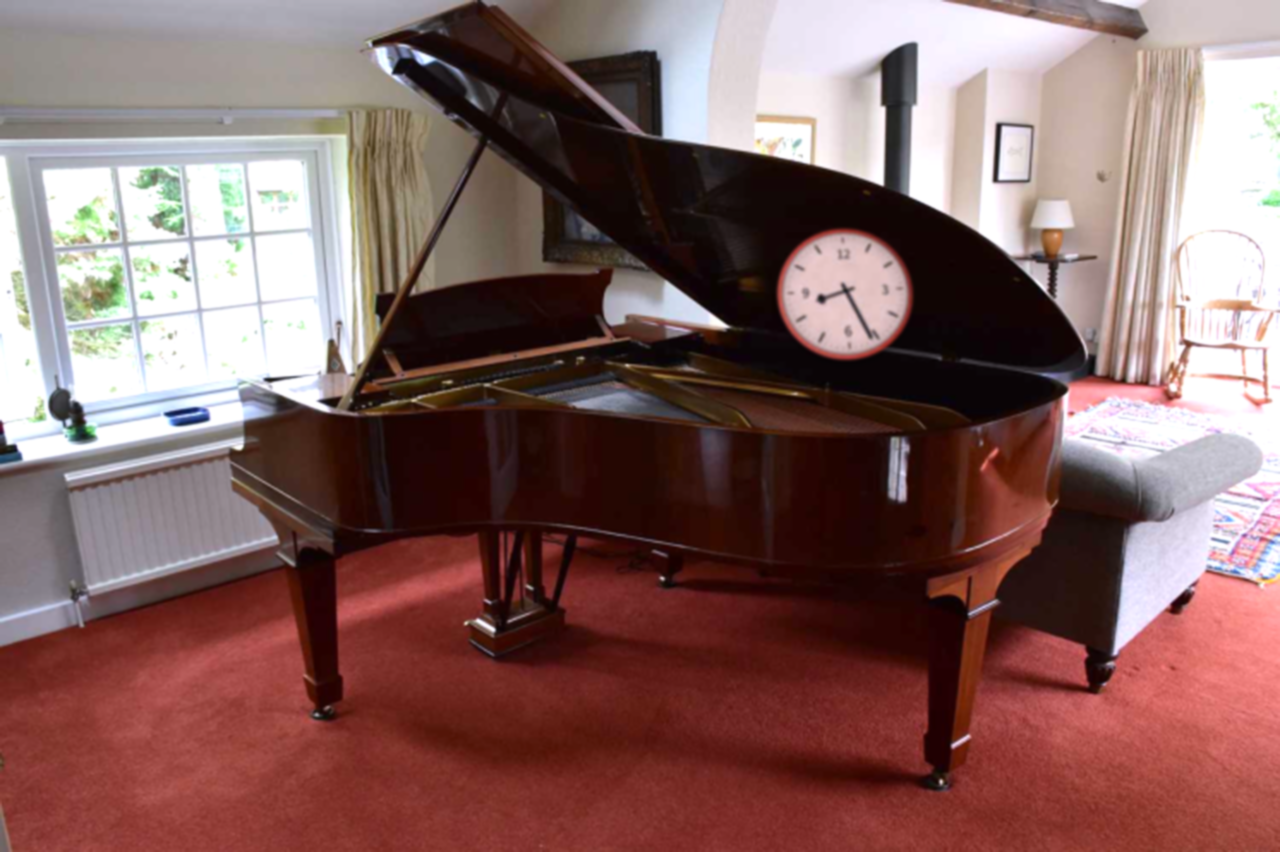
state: 8:26
